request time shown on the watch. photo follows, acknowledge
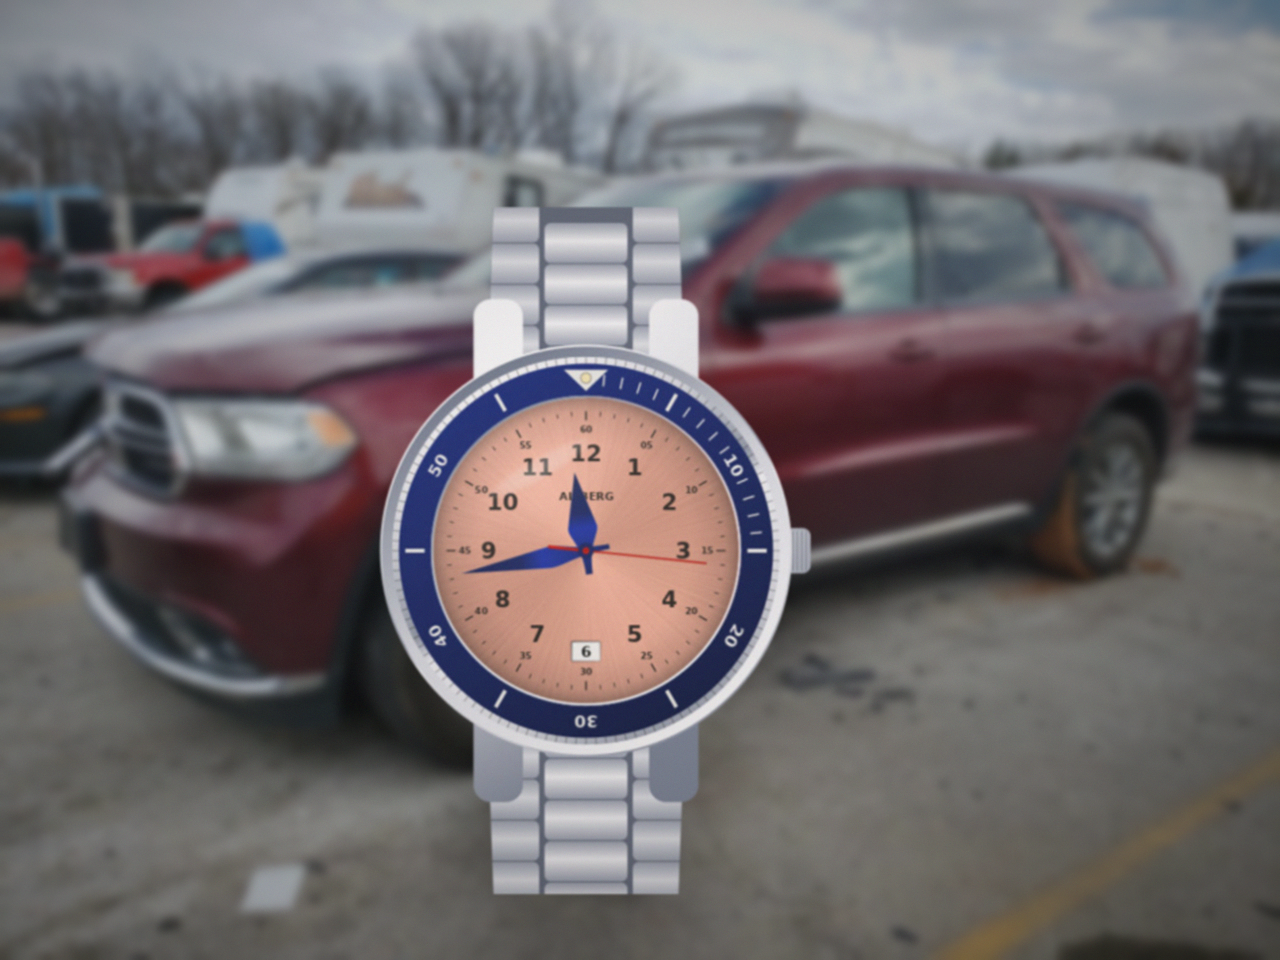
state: 11:43:16
